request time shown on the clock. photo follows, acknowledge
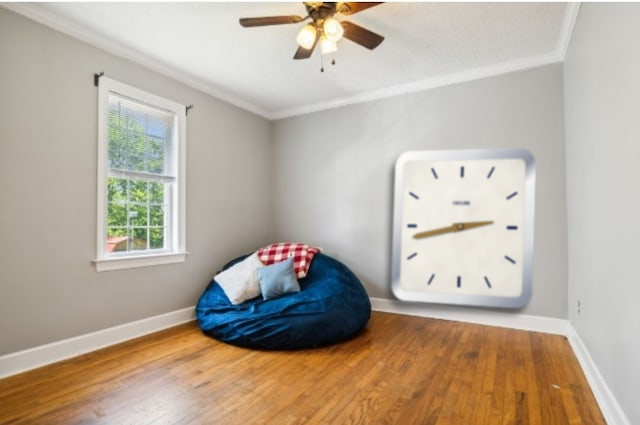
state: 2:43
